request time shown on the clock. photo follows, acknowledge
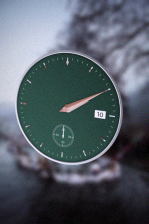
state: 2:10
